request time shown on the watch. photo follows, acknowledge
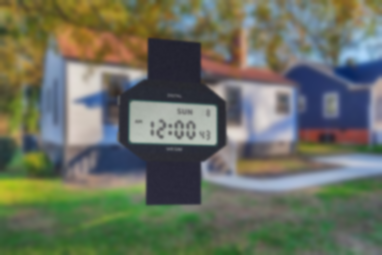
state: 12:00
